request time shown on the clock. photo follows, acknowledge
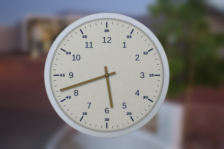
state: 5:42
